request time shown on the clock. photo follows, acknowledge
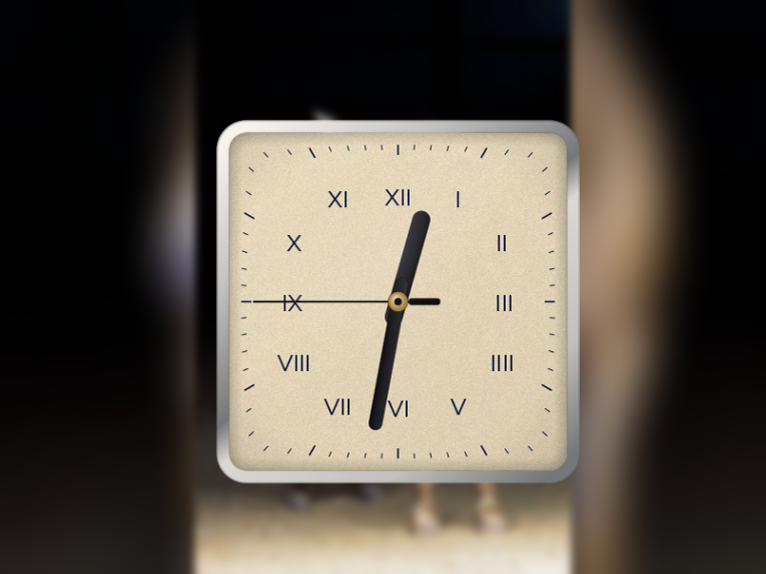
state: 12:31:45
